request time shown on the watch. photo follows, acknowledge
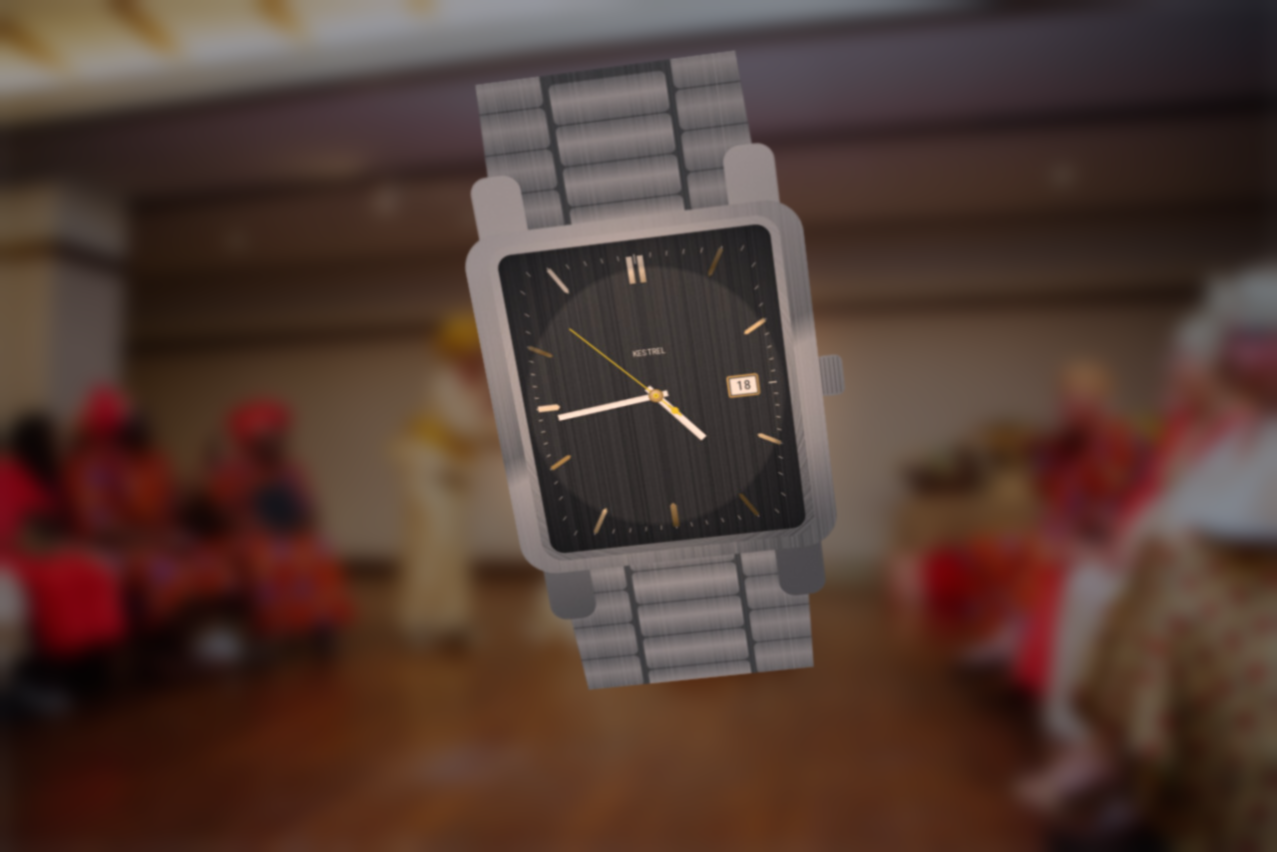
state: 4:43:53
